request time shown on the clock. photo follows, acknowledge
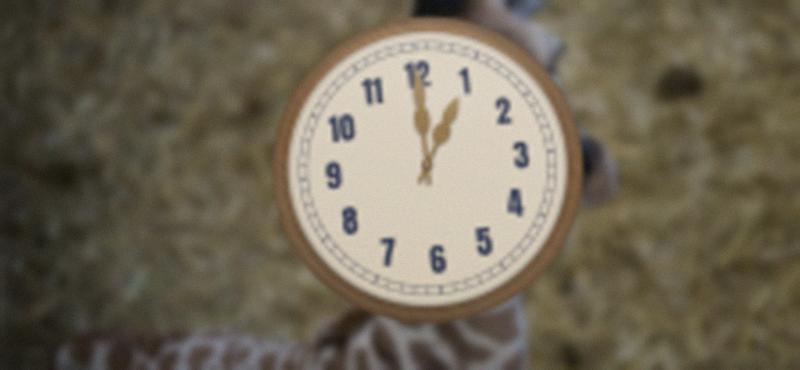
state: 1:00
